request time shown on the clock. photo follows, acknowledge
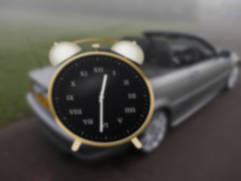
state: 12:31
